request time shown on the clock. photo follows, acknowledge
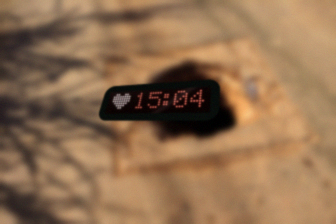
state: 15:04
